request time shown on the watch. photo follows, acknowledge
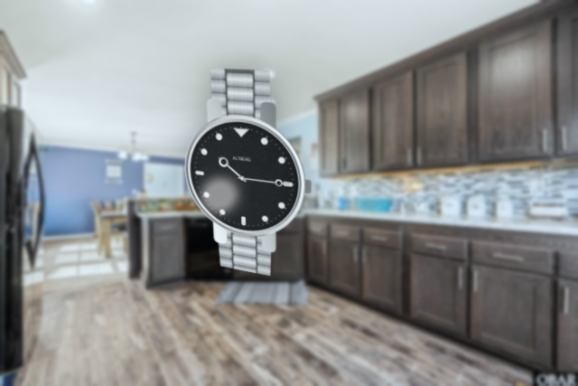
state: 10:15
